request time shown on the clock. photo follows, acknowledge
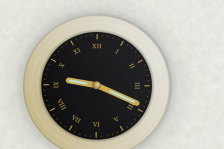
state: 9:19
